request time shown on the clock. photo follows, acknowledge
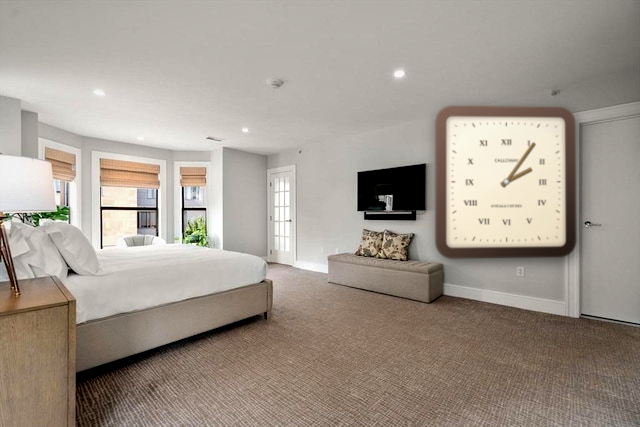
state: 2:06
